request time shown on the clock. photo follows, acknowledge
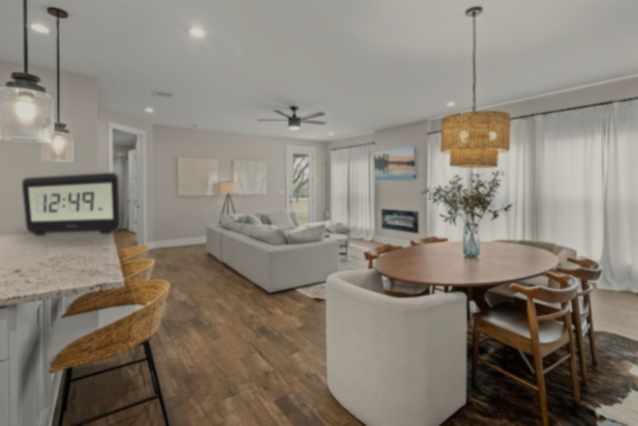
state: 12:49
